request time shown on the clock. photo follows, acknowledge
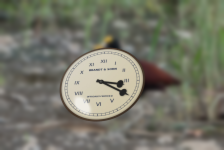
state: 3:20
